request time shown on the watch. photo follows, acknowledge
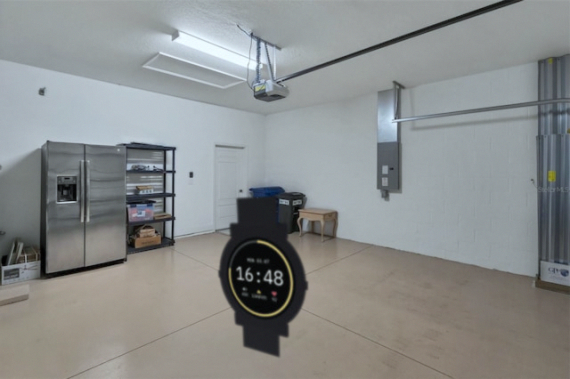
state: 16:48
